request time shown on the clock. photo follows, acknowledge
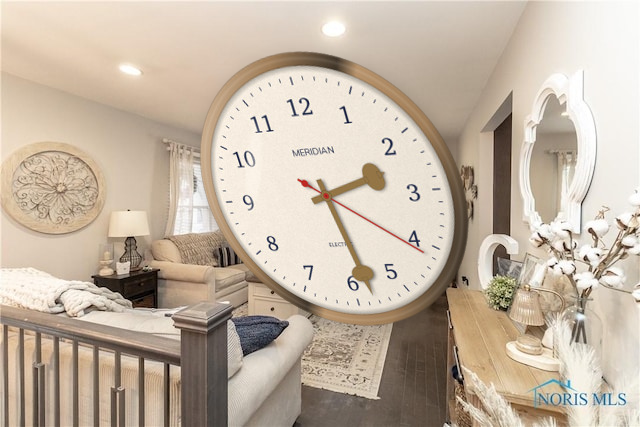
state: 2:28:21
